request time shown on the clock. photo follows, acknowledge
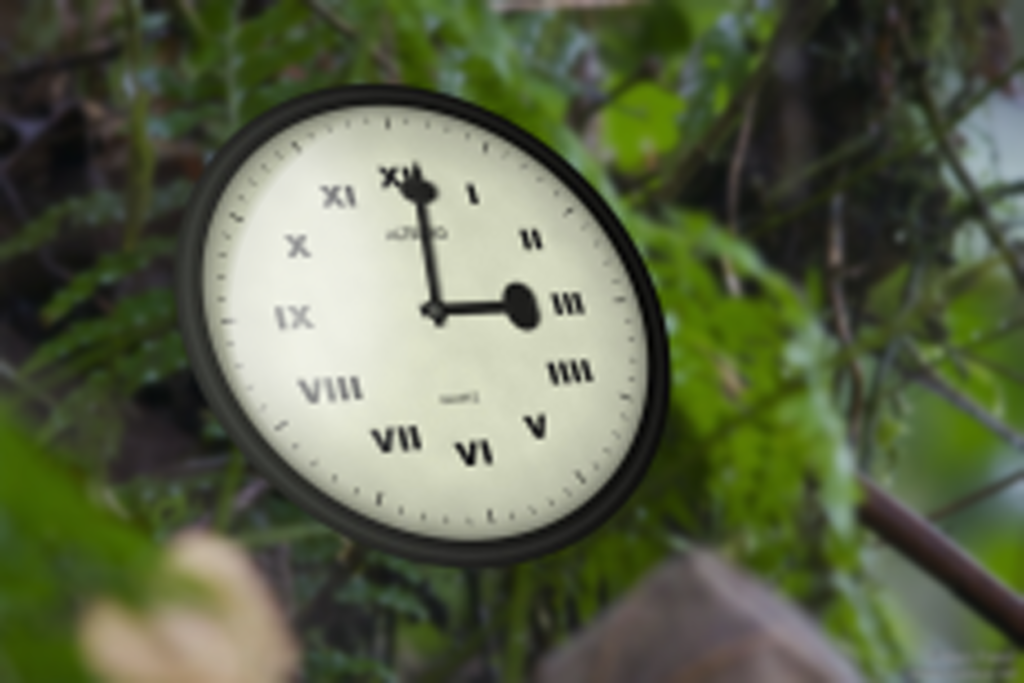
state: 3:01
